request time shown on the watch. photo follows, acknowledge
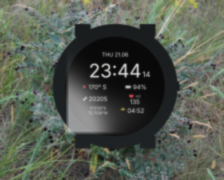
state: 23:44
